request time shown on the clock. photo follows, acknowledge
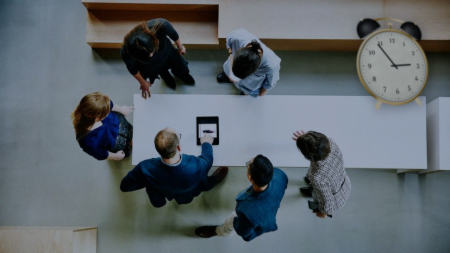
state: 2:54
